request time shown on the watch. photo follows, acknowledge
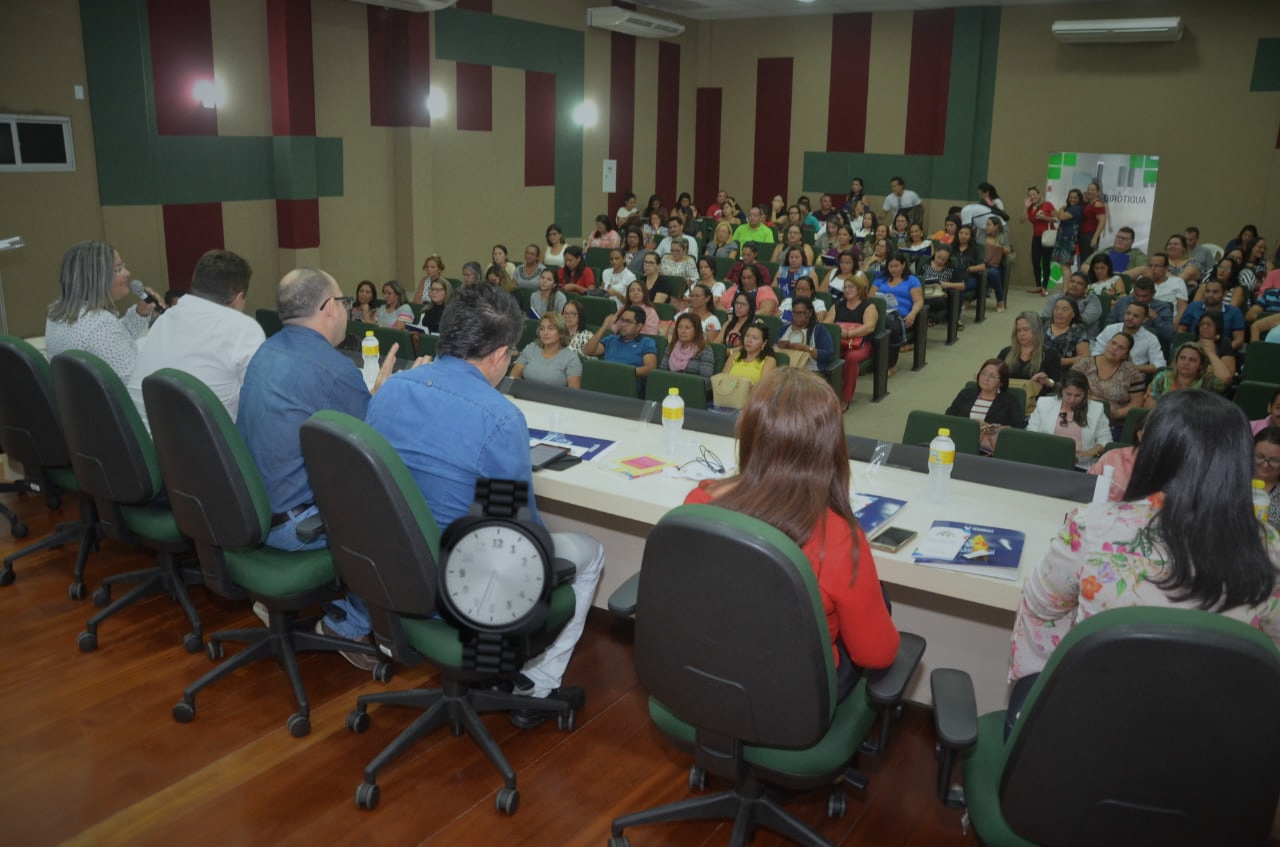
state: 6:33
